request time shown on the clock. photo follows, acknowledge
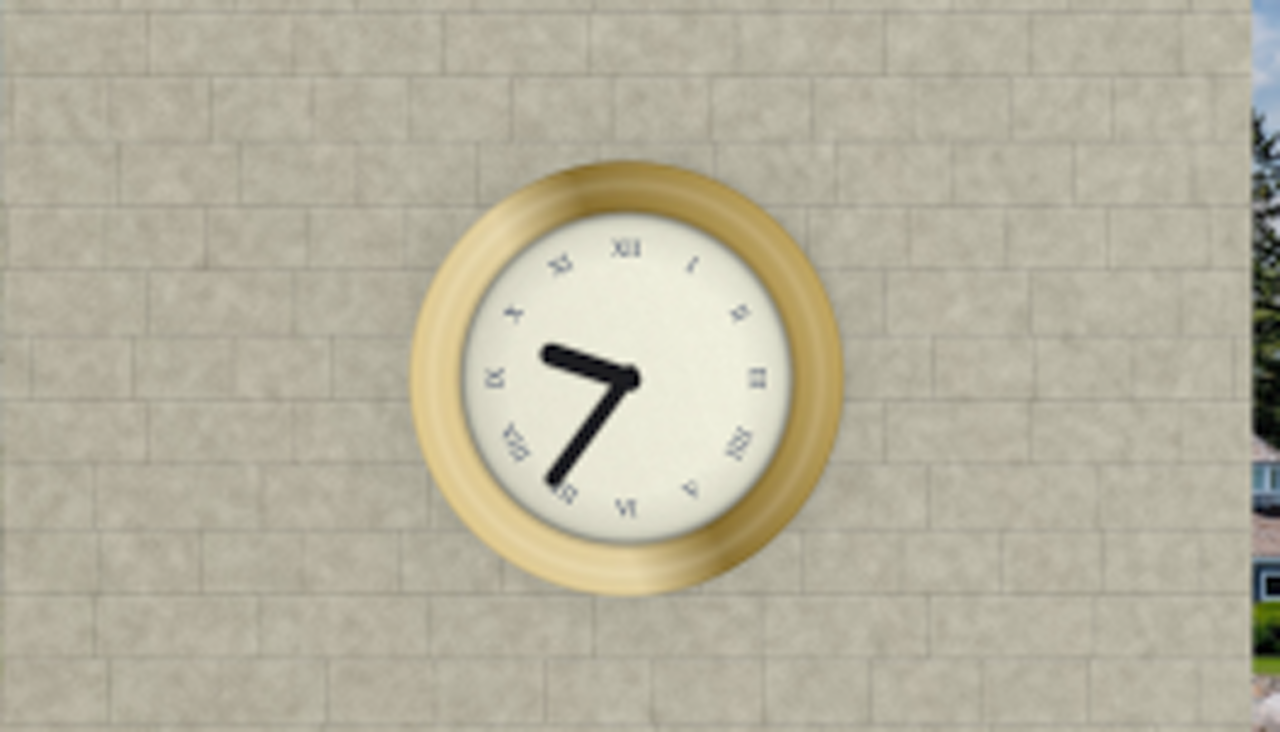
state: 9:36
